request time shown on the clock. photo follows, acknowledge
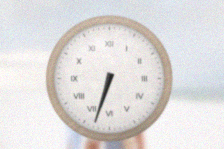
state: 6:33
